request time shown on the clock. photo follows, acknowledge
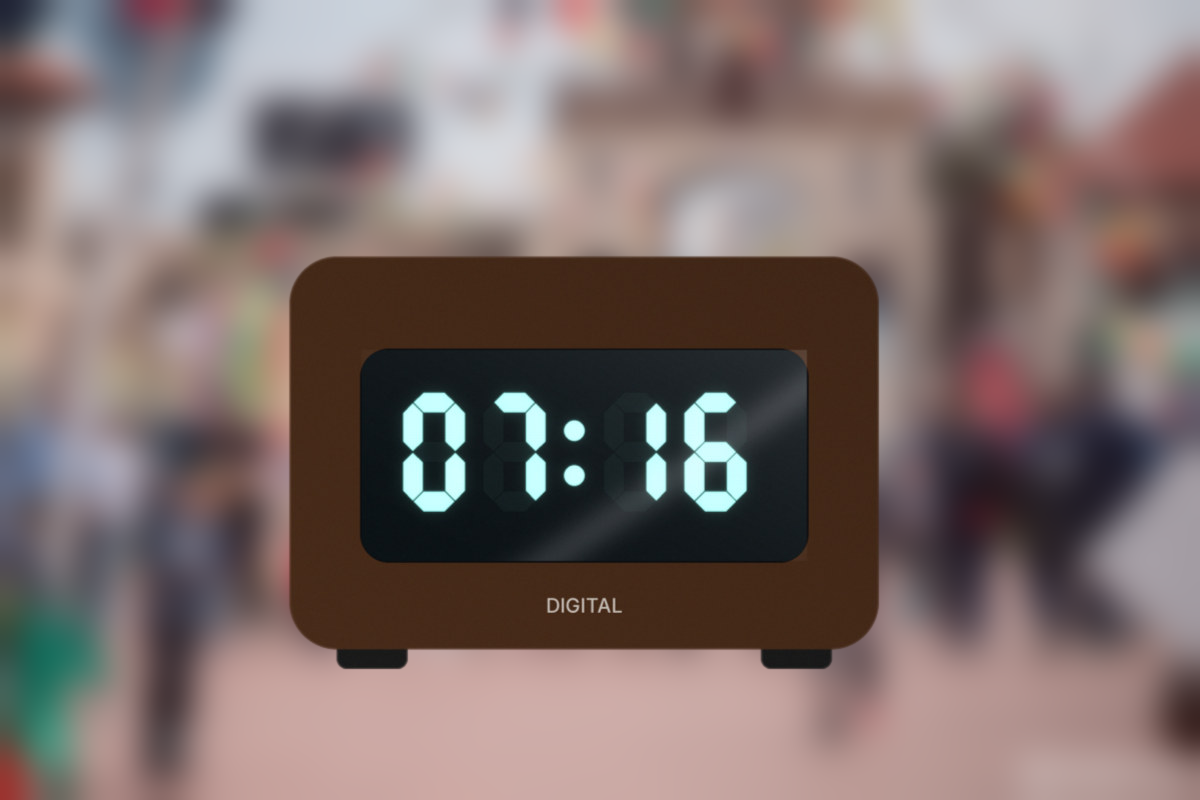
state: 7:16
